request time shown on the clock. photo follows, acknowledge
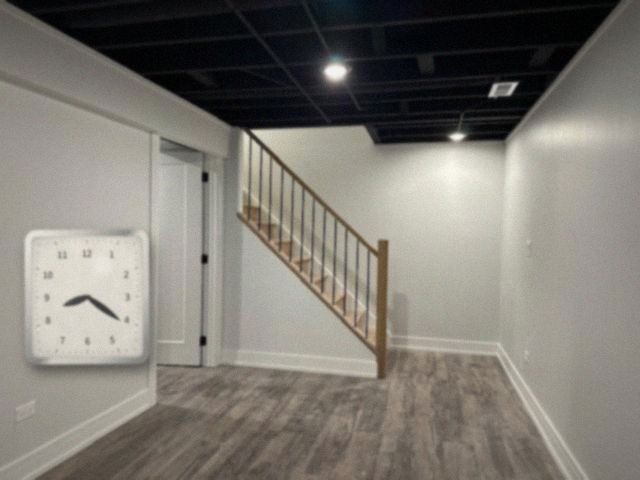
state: 8:21
